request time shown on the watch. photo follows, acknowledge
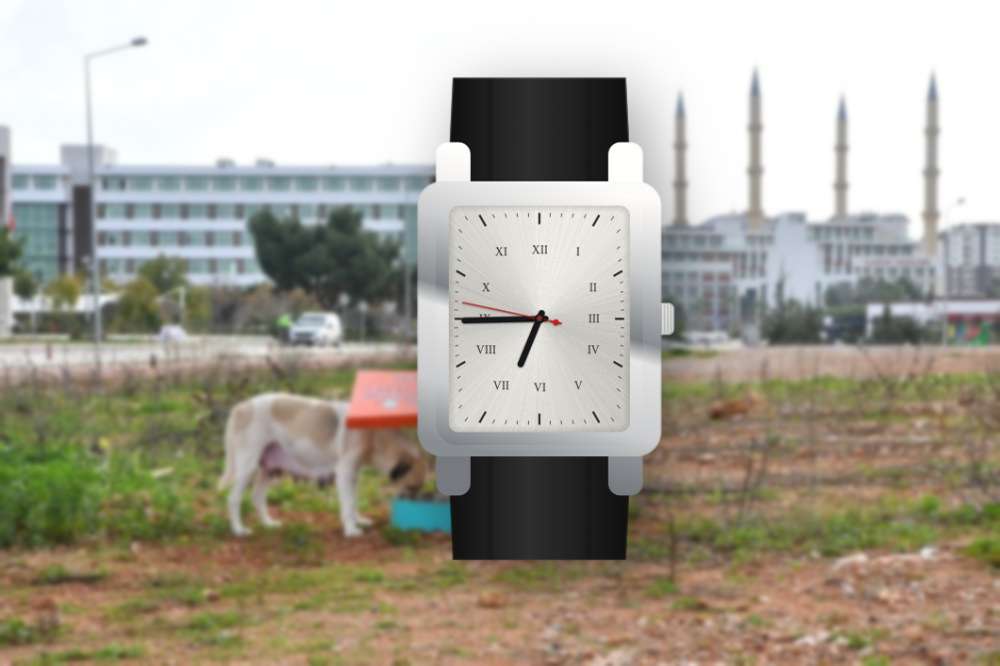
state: 6:44:47
